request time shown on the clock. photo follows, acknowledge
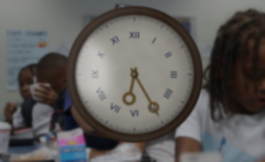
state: 6:25
